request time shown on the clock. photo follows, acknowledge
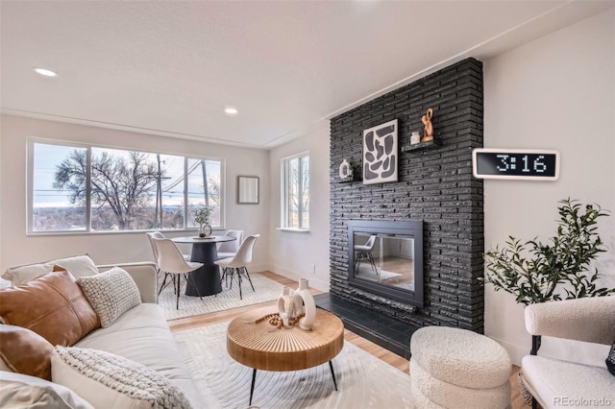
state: 3:16
